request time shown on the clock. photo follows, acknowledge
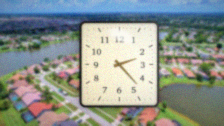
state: 2:23
